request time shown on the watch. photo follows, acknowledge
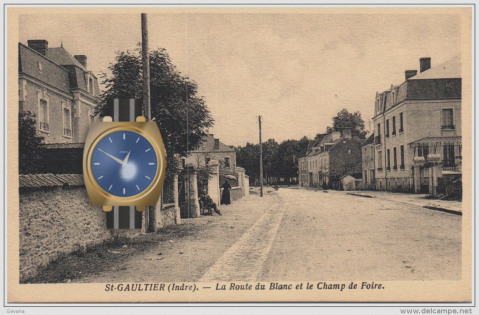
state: 12:50
